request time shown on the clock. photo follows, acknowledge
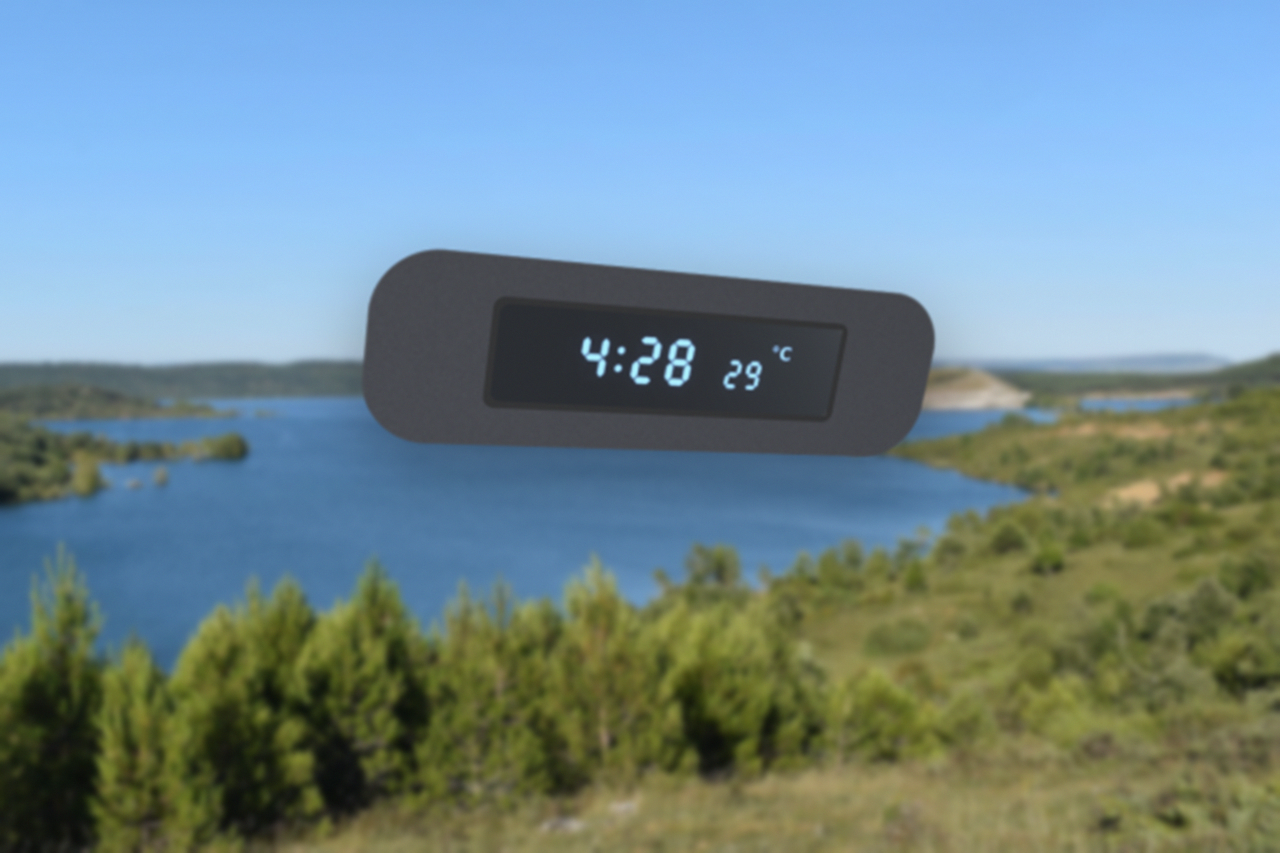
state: 4:28
